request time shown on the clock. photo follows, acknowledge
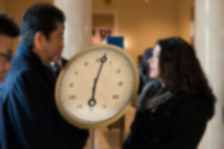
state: 6:02
